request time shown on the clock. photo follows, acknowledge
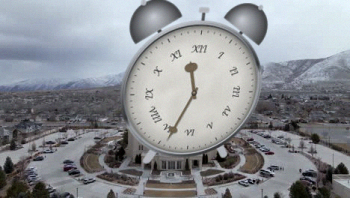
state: 11:34
